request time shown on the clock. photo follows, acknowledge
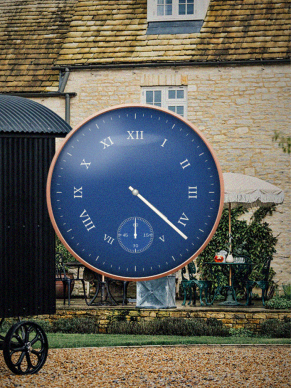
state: 4:22
